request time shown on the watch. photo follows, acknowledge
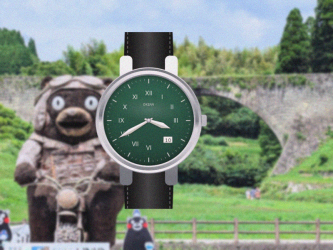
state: 3:40
